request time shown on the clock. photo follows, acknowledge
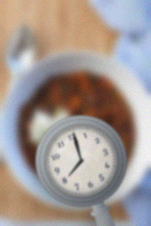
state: 8:01
